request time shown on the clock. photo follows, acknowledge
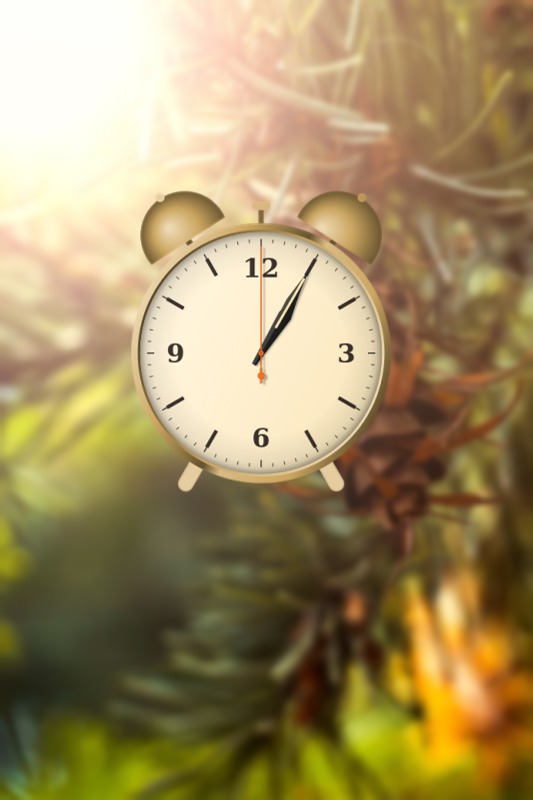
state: 1:05:00
